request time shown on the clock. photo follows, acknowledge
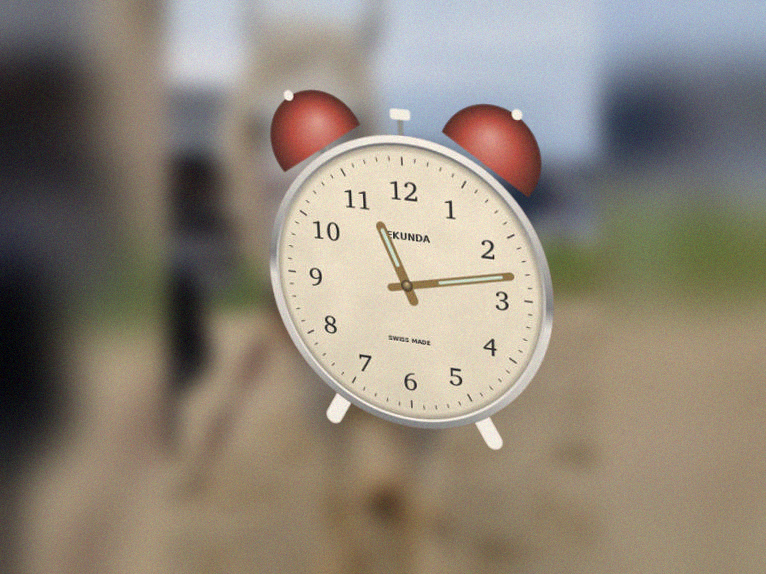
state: 11:13
